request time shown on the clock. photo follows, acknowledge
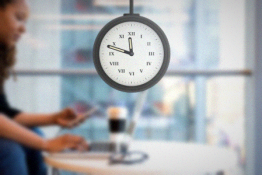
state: 11:48
